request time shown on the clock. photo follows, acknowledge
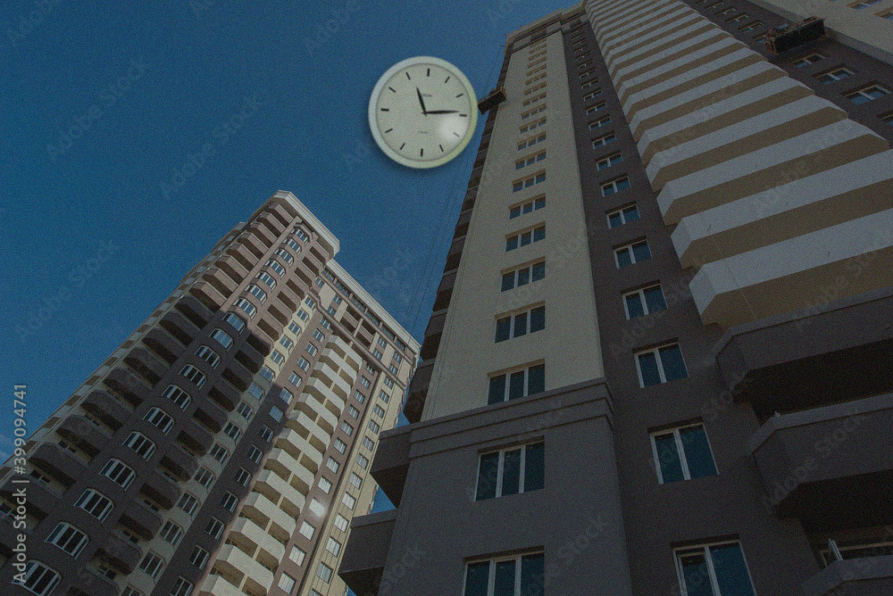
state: 11:14
